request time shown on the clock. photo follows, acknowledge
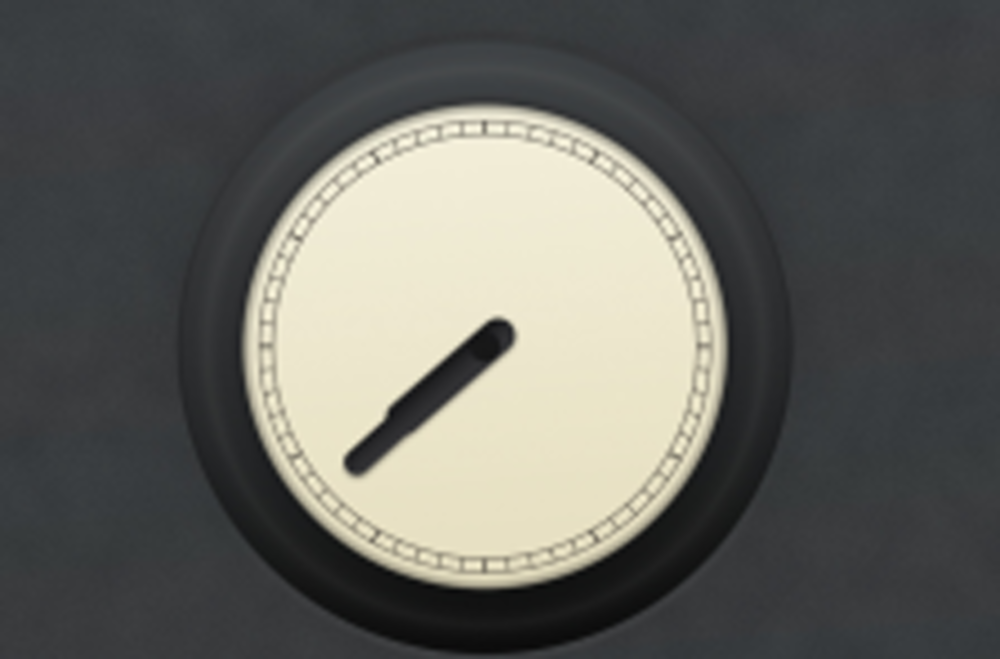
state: 7:38
